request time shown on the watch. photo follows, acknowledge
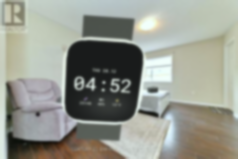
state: 4:52
